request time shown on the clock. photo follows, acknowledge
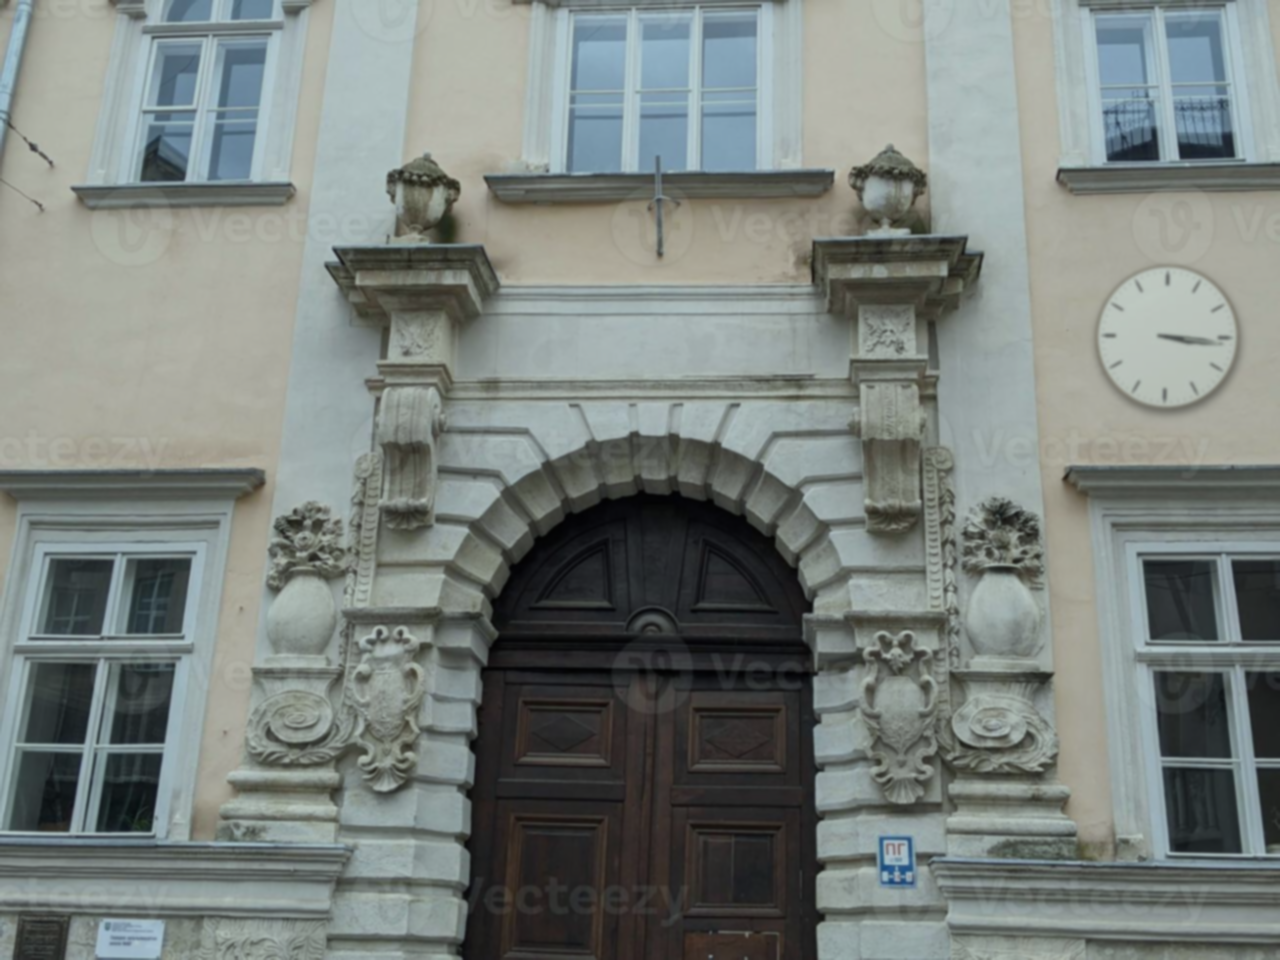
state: 3:16
